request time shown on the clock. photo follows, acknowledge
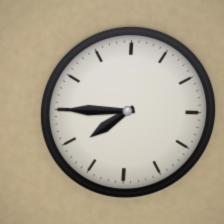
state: 7:45
